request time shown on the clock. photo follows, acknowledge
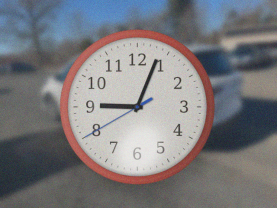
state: 9:03:40
